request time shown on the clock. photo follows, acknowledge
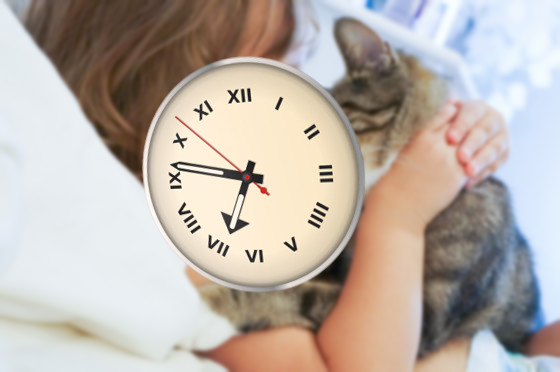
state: 6:46:52
